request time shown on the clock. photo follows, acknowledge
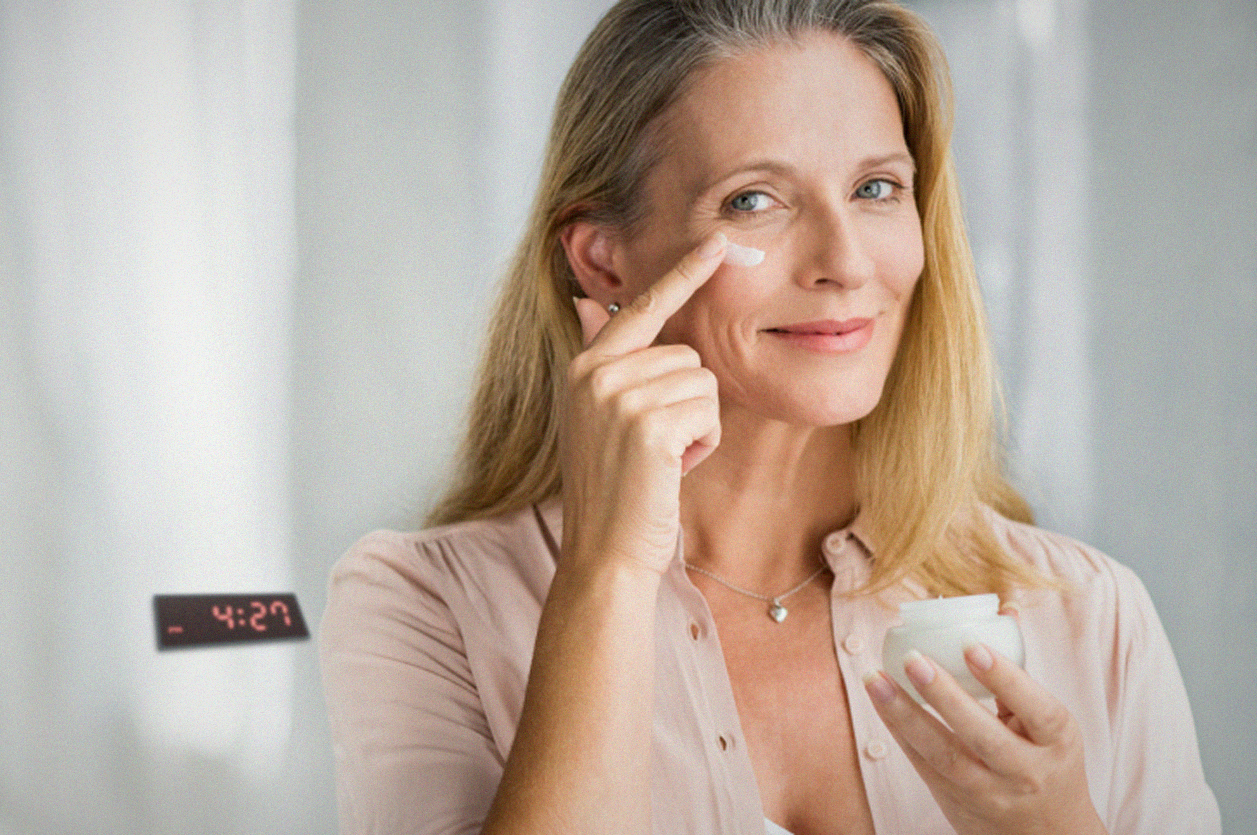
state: 4:27
